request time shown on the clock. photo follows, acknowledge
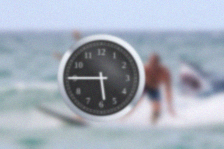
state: 5:45
